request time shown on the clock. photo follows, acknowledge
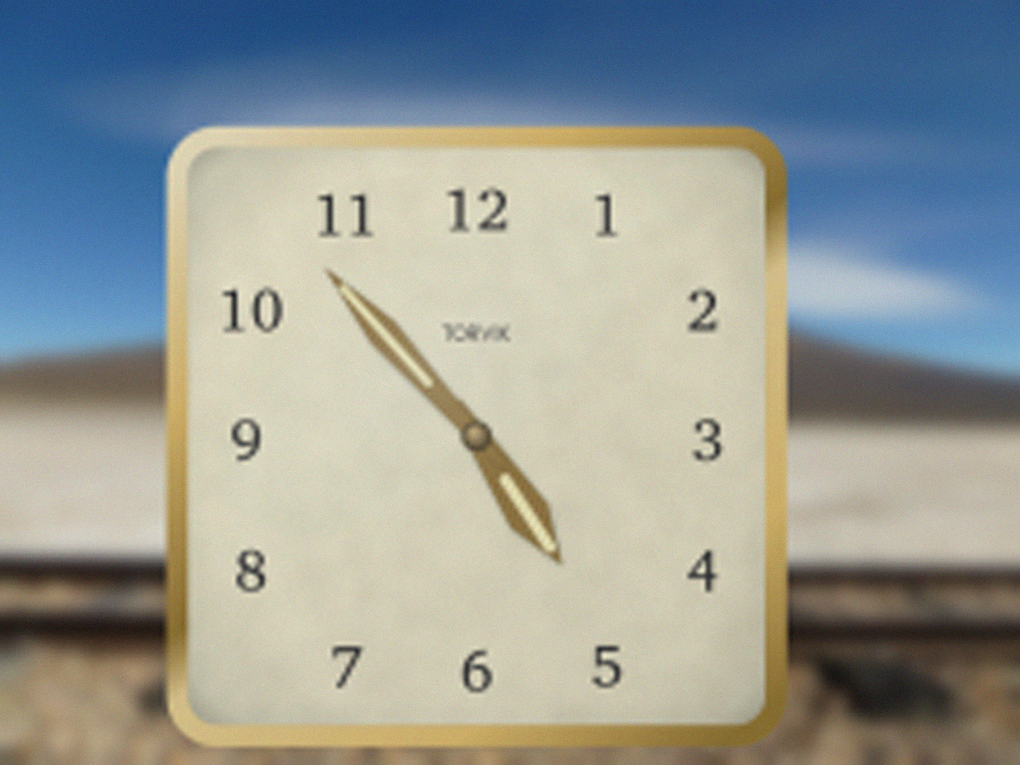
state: 4:53
